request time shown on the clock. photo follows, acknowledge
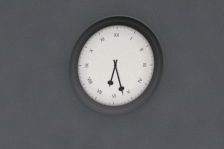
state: 6:27
